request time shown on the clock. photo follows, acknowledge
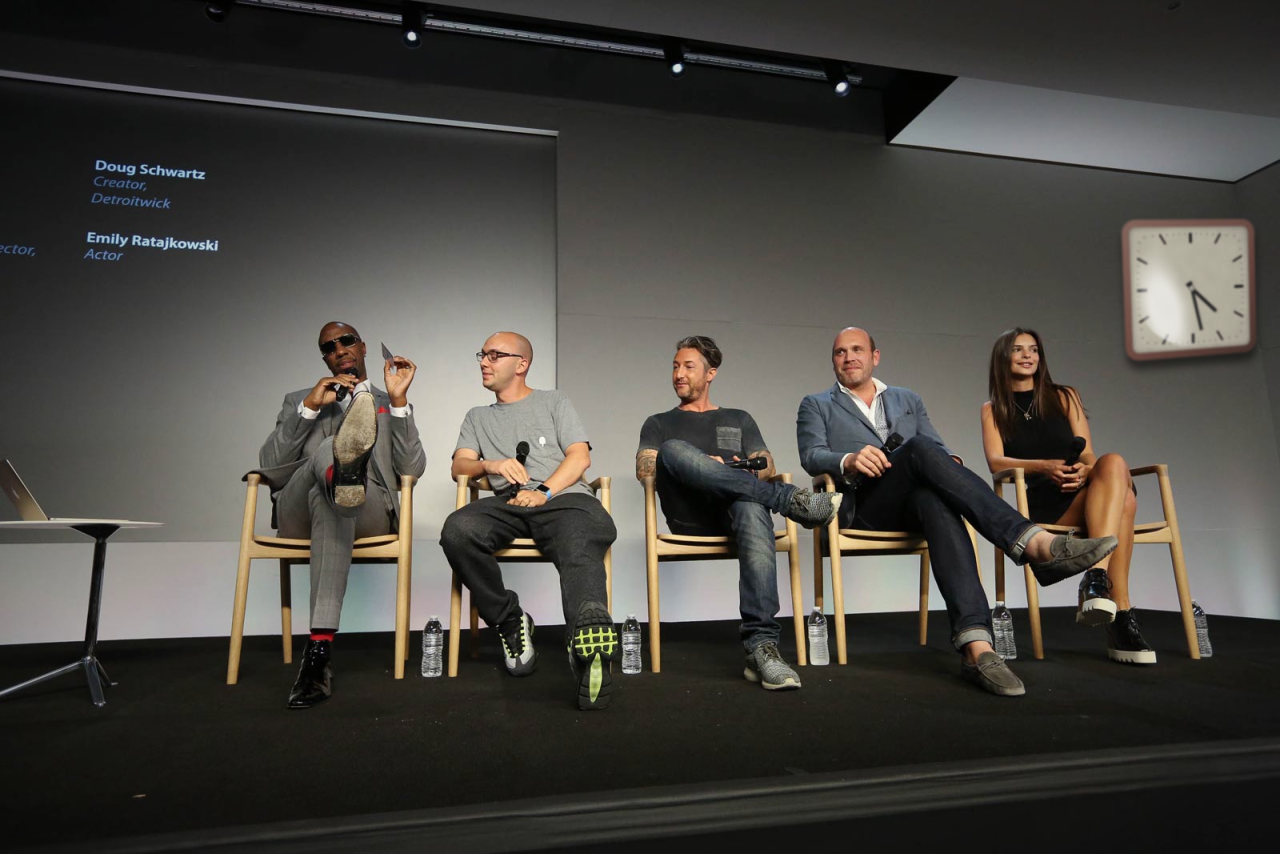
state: 4:28
